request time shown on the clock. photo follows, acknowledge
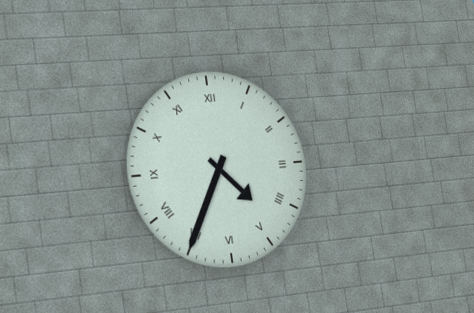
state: 4:35
